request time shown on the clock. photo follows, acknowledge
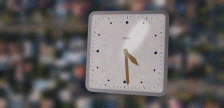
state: 4:29
